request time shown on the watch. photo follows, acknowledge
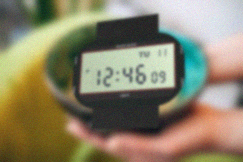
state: 12:46
